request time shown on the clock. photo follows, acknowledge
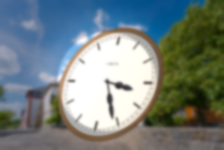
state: 3:26
